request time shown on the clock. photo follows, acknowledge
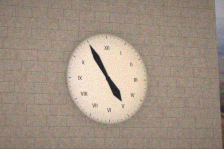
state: 4:55
